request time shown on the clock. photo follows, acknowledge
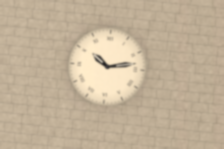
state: 10:13
